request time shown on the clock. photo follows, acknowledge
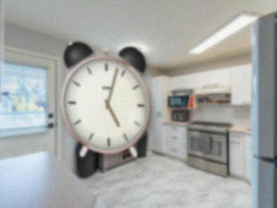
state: 5:03
